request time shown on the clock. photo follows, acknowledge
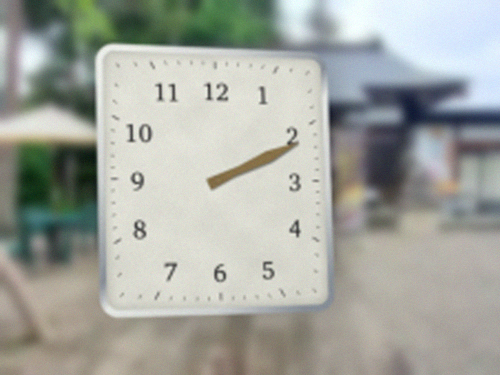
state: 2:11
